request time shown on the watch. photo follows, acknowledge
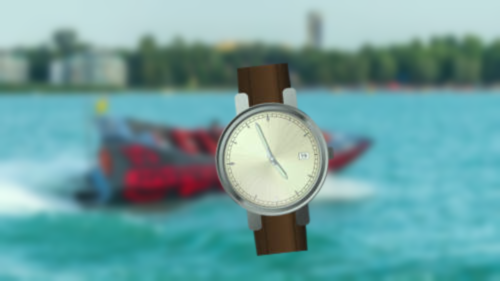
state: 4:57
